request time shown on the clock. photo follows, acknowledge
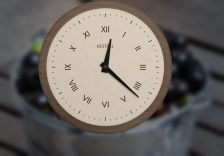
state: 12:22
